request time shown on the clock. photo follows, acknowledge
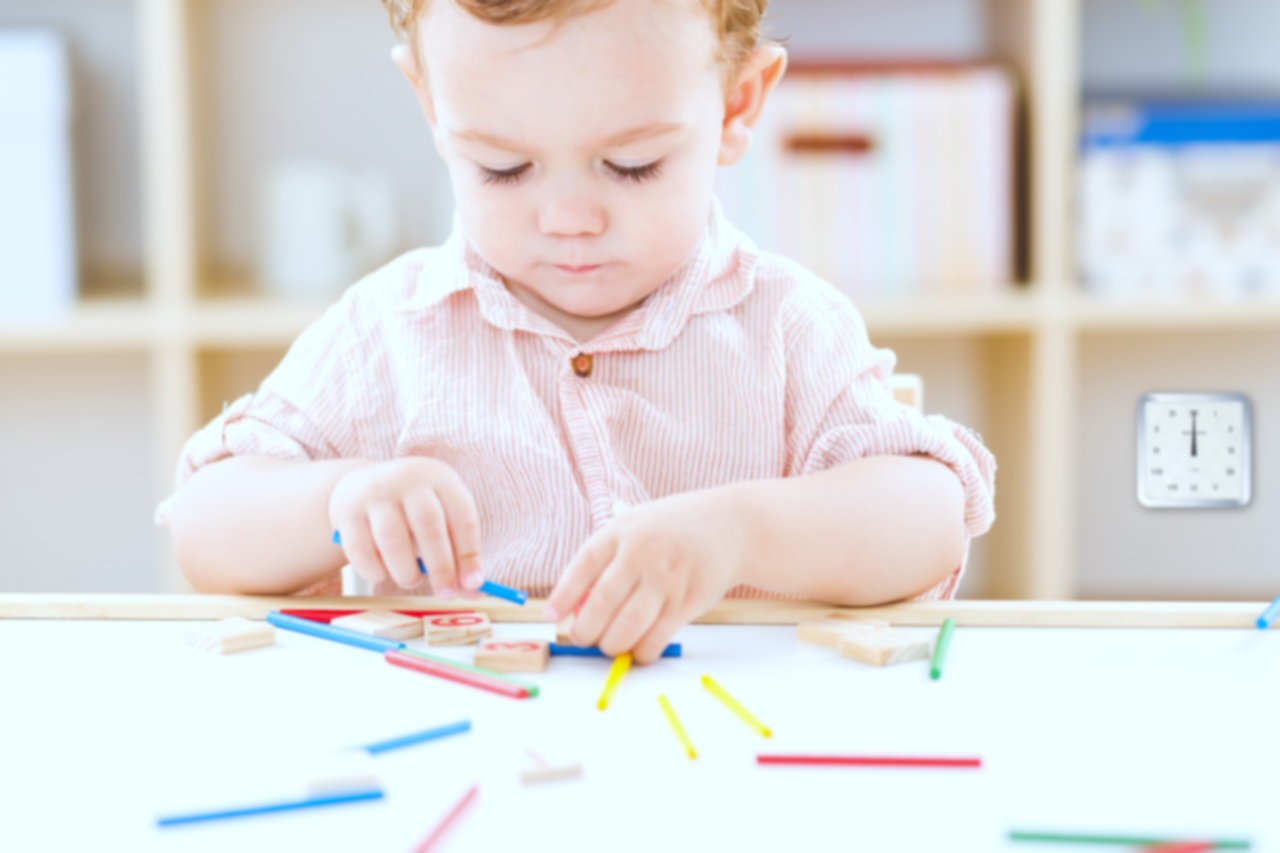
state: 12:00
